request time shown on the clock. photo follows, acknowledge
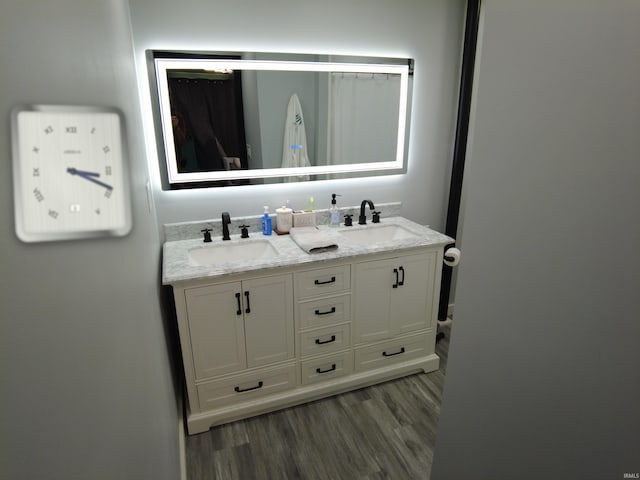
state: 3:19
